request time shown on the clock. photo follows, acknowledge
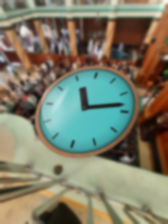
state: 11:13
